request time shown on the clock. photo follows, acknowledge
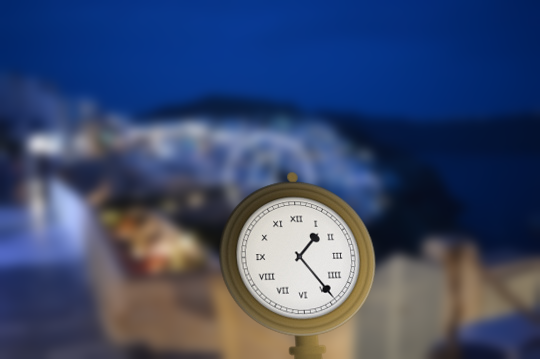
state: 1:24
